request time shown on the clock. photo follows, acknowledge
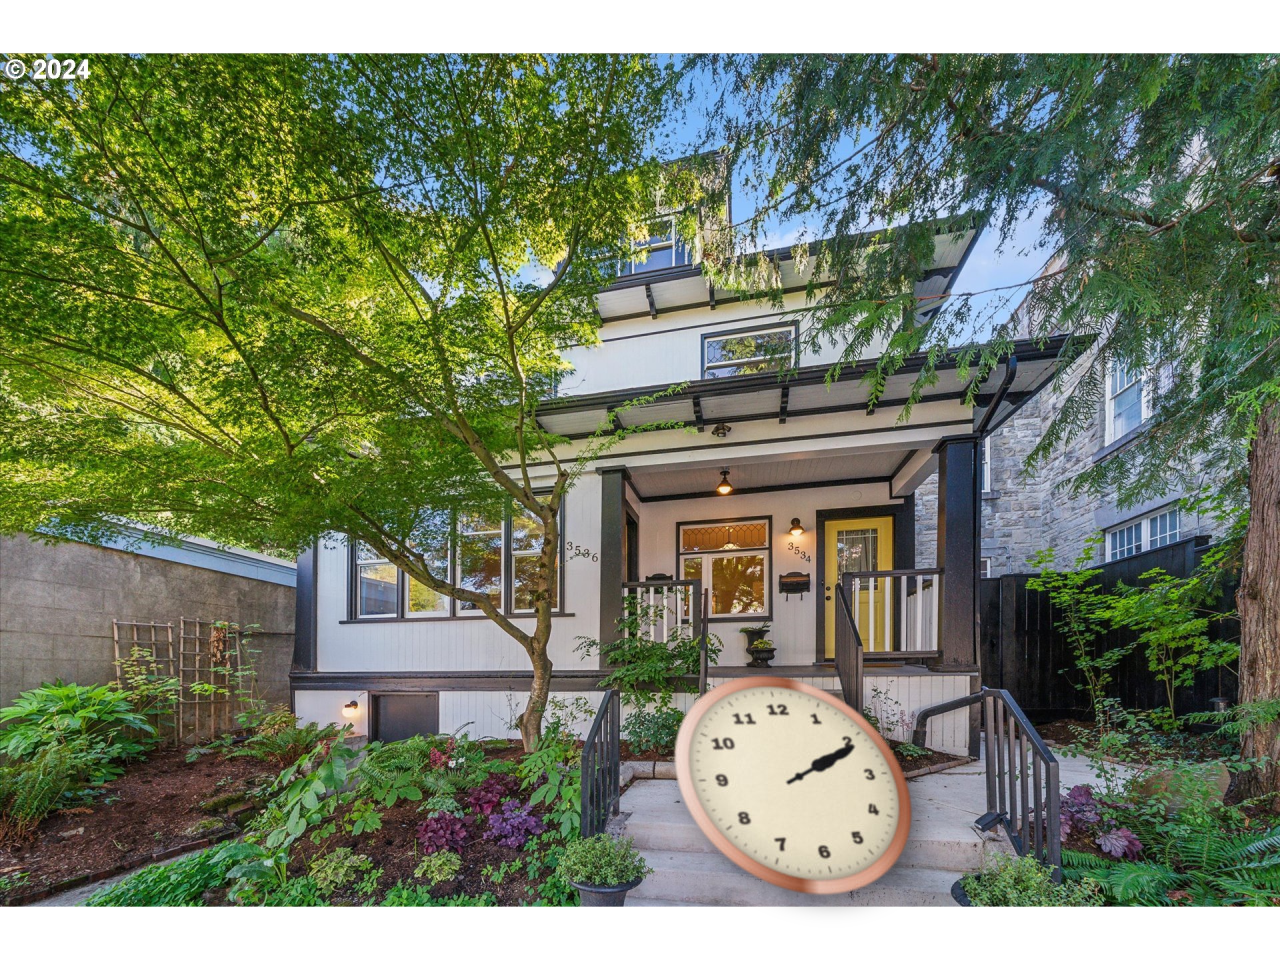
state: 2:11
